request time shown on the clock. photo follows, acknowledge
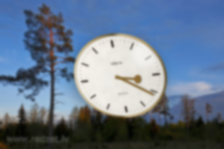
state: 3:21
